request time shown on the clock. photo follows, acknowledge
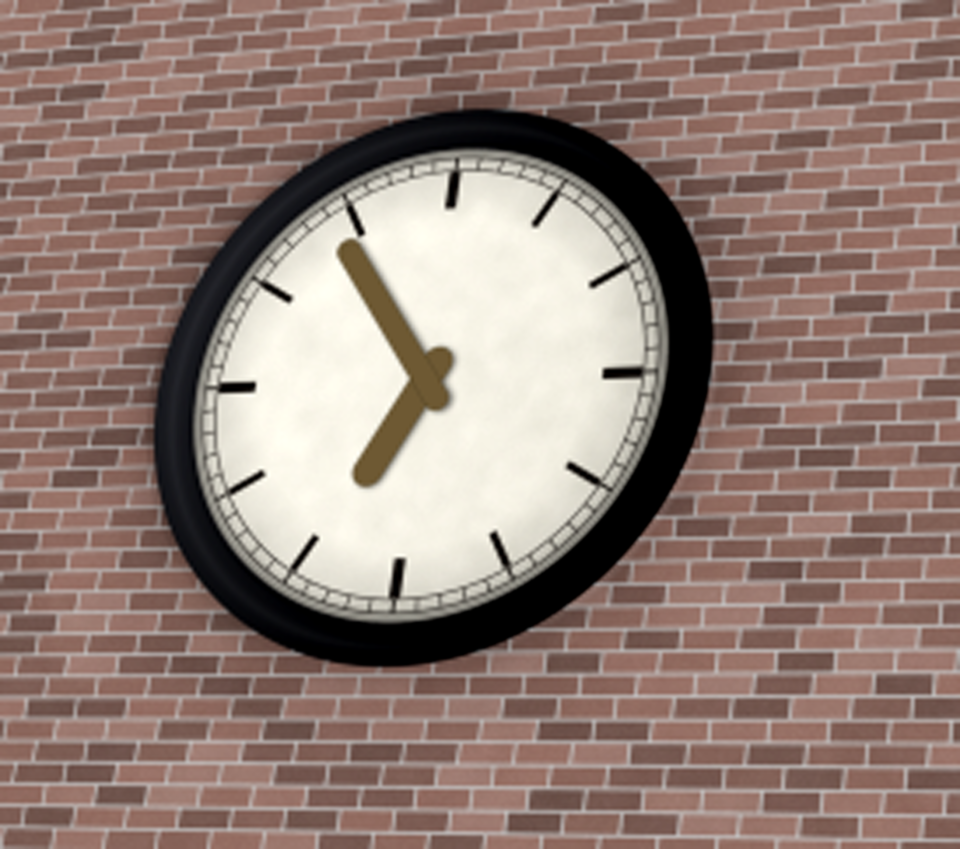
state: 6:54
